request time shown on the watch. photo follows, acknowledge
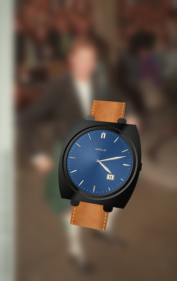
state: 4:12
